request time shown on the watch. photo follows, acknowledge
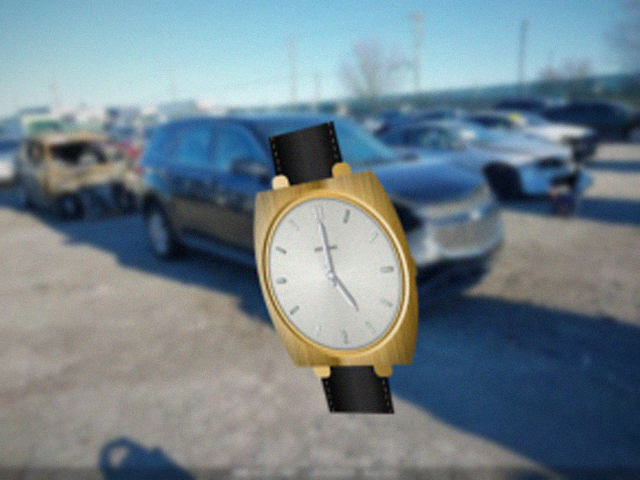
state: 5:00
